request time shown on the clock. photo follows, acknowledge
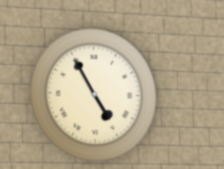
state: 4:55
